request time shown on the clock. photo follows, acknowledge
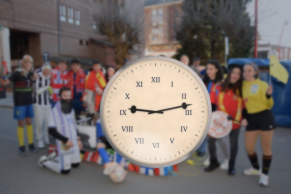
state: 9:13
